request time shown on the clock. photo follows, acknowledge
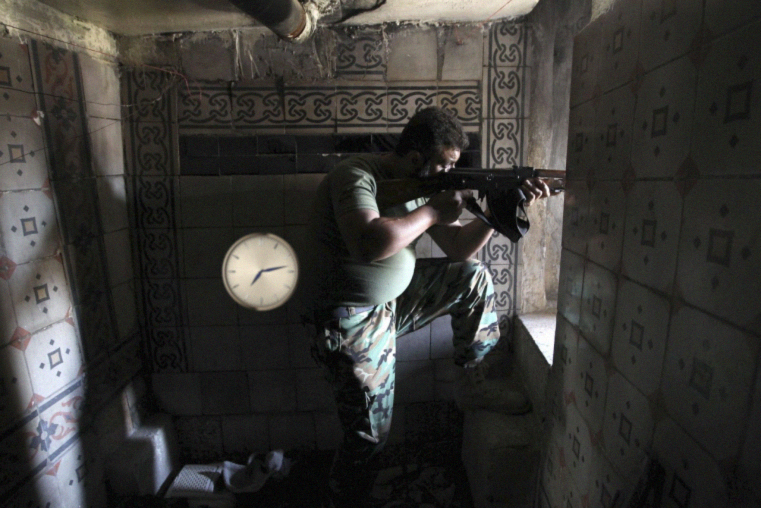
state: 7:13
